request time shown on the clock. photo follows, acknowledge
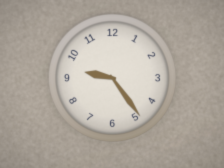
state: 9:24
